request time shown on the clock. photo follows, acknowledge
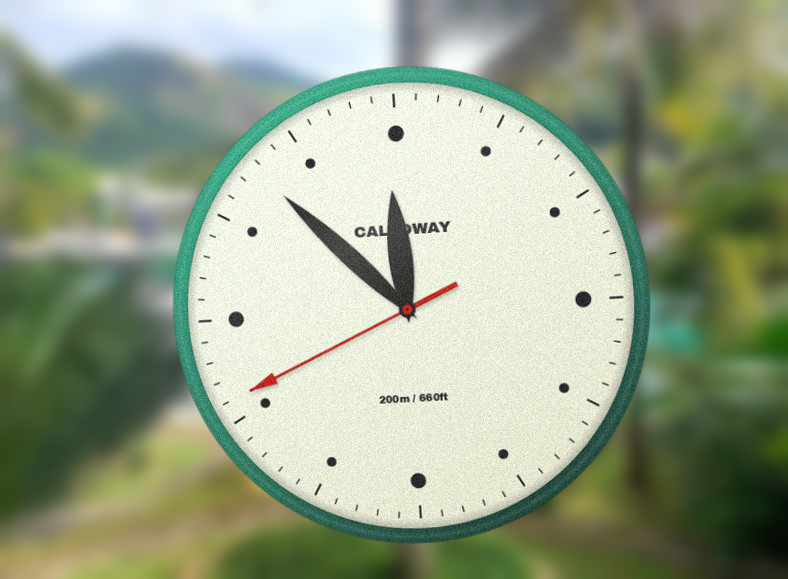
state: 11:52:41
